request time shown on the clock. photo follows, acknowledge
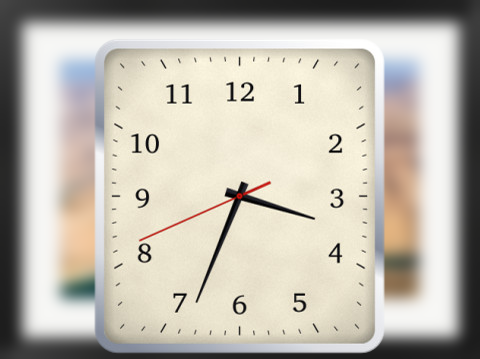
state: 3:33:41
